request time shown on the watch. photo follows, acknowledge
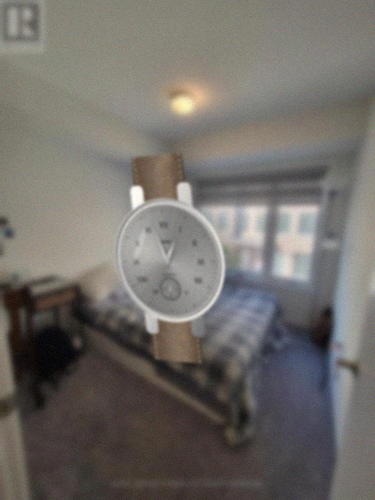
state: 12:57
